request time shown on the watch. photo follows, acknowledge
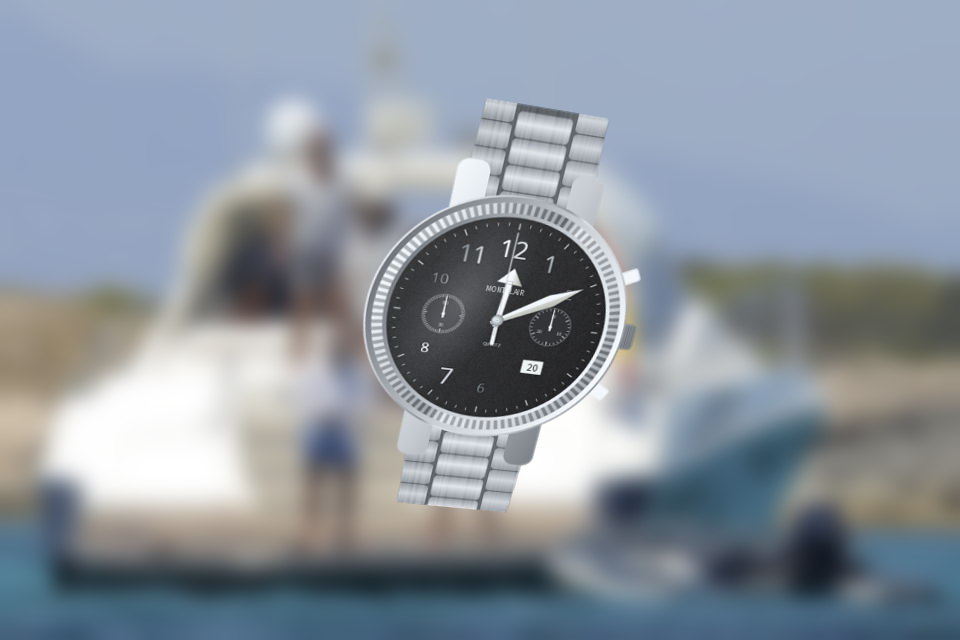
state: 12:10
